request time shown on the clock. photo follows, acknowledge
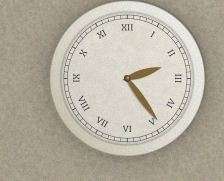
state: 2:24
